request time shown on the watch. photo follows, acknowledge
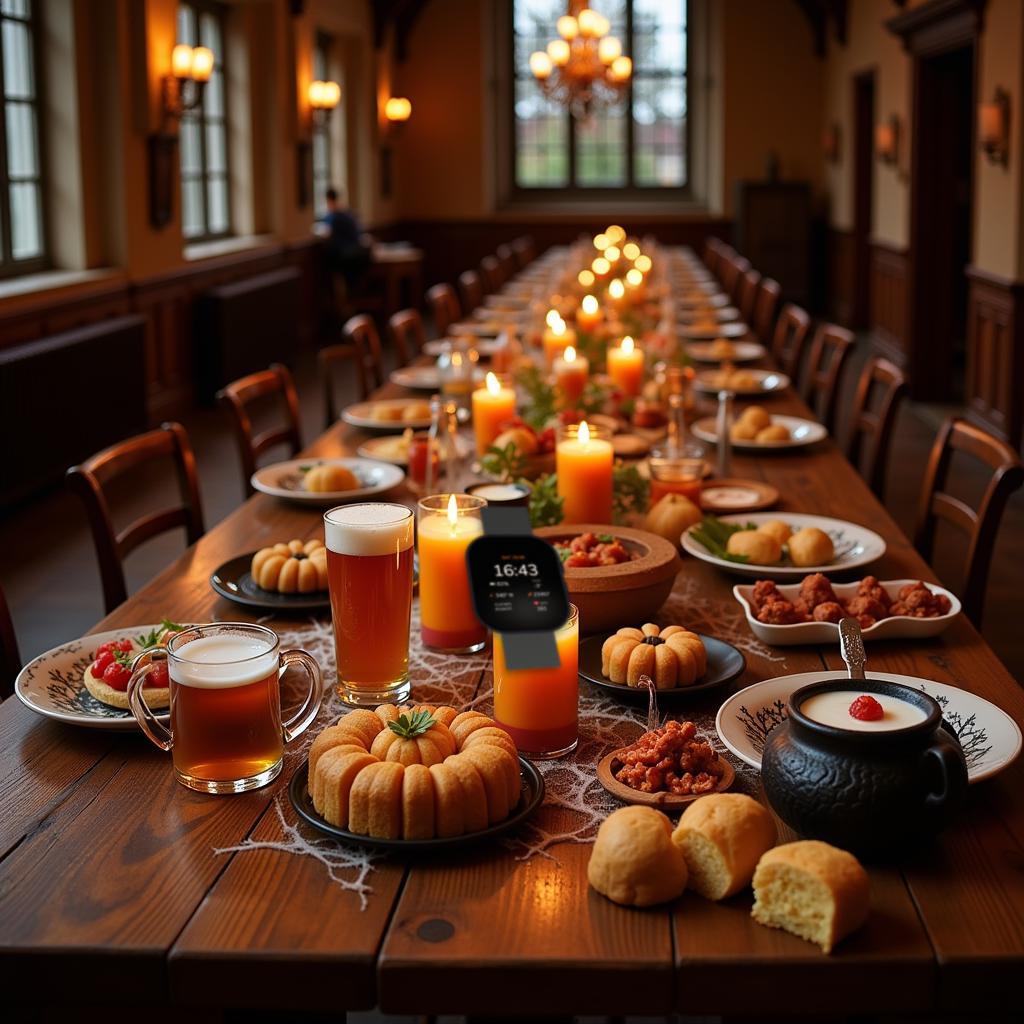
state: 16:43
